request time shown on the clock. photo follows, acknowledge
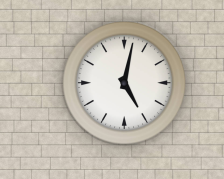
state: 5:02
